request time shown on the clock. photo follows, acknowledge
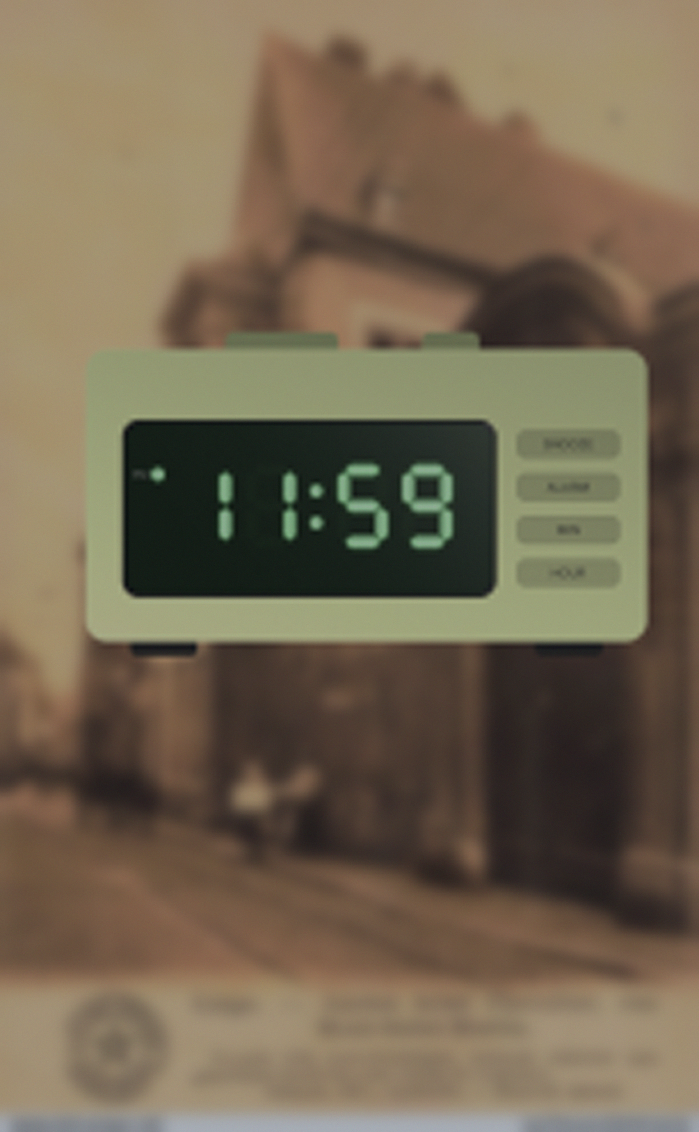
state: 11:59
